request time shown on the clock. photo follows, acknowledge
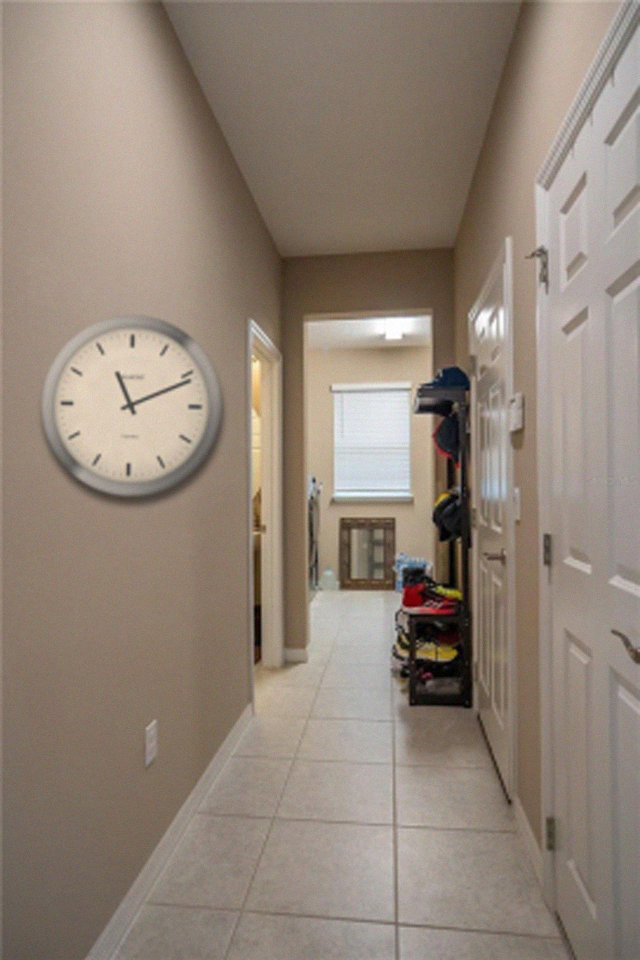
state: 11:11
